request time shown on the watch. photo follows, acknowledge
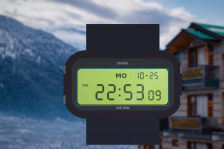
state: 22:53:09
